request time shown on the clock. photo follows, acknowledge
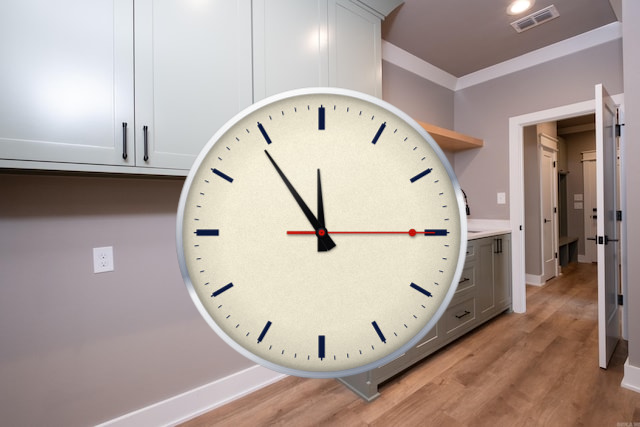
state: 11:54:15
